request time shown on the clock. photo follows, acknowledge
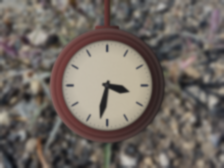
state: 3:32
